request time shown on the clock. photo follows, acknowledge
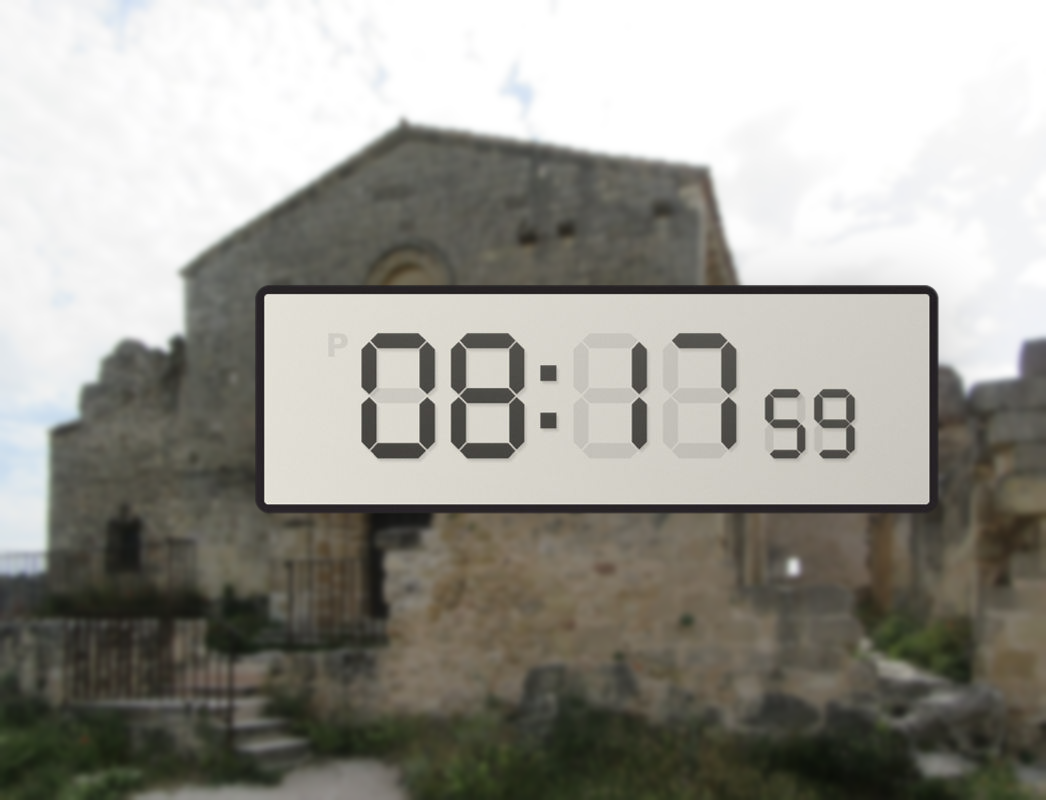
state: 8:17:59
